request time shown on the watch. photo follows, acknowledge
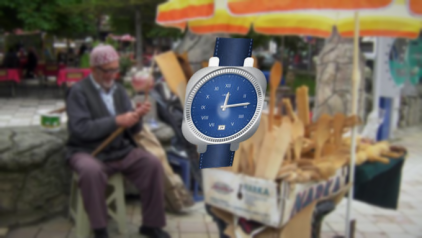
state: 12:14
